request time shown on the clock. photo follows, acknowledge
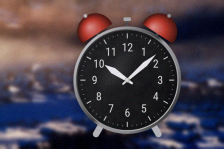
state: 10:08
